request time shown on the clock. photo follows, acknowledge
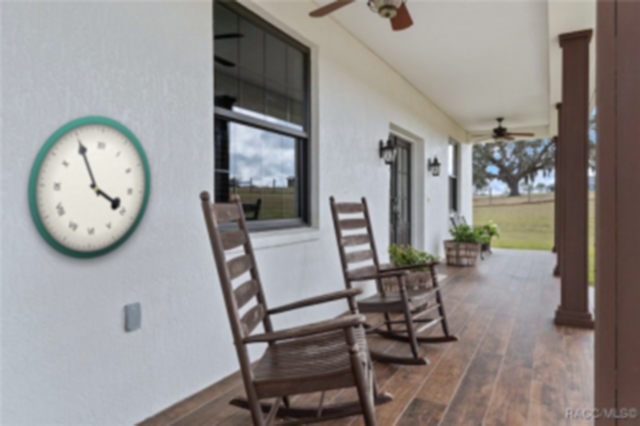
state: 3:55
